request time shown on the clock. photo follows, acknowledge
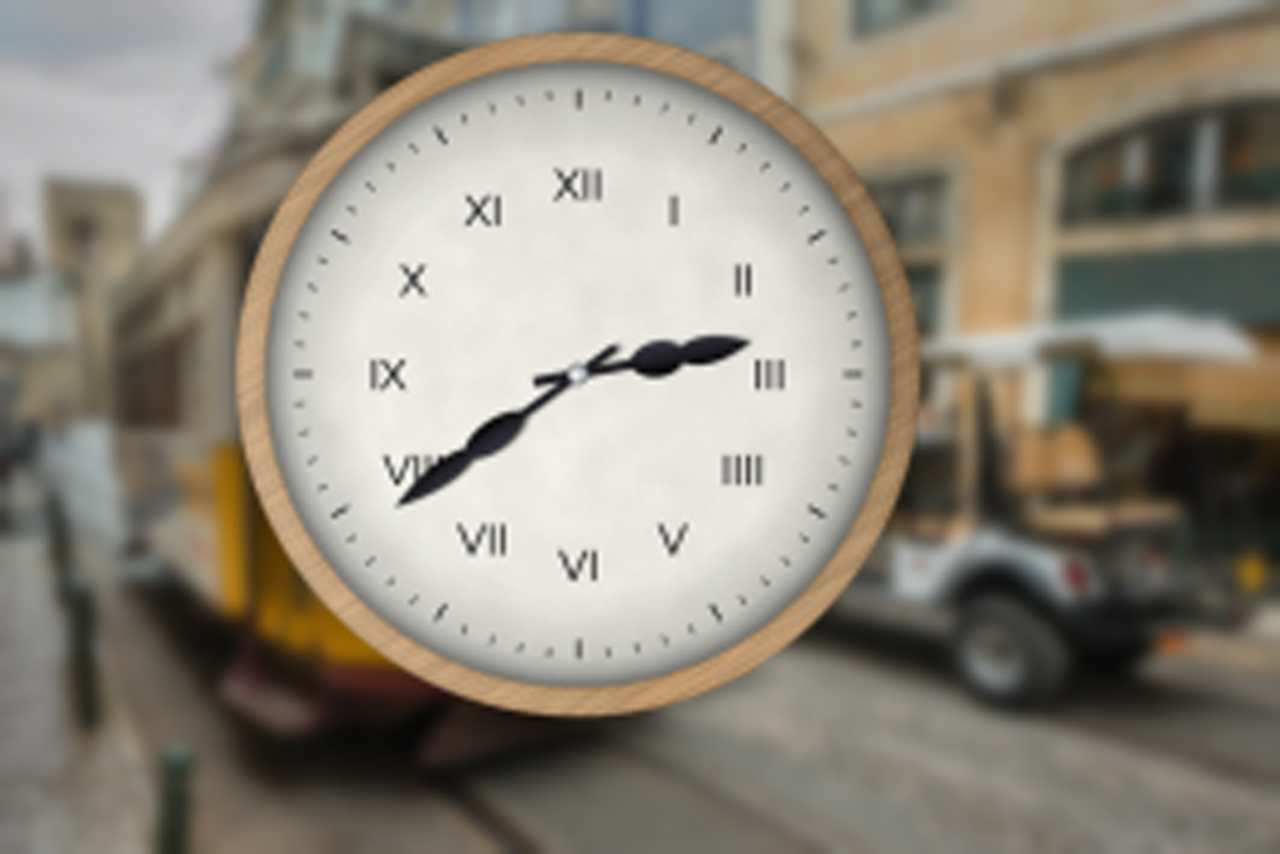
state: 2:39
